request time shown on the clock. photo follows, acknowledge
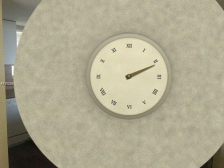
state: 2:11
